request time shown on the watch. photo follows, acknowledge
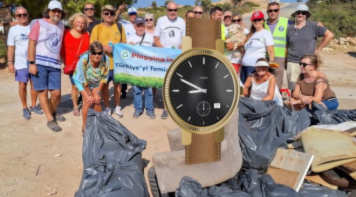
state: 8:49
